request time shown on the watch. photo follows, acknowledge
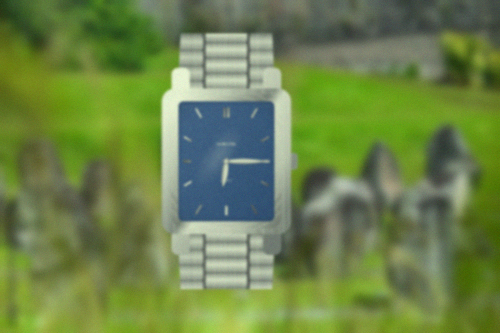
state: 6:15
